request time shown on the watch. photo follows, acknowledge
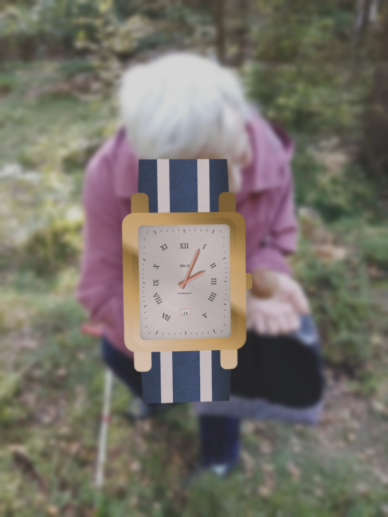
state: 2:04
